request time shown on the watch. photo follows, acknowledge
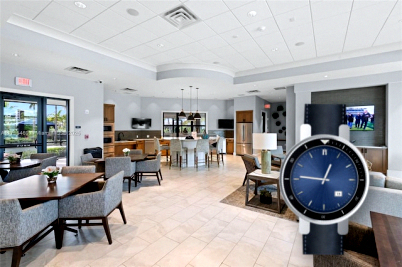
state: 12:46
